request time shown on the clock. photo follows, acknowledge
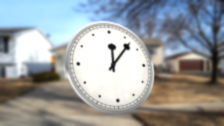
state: 12:07
